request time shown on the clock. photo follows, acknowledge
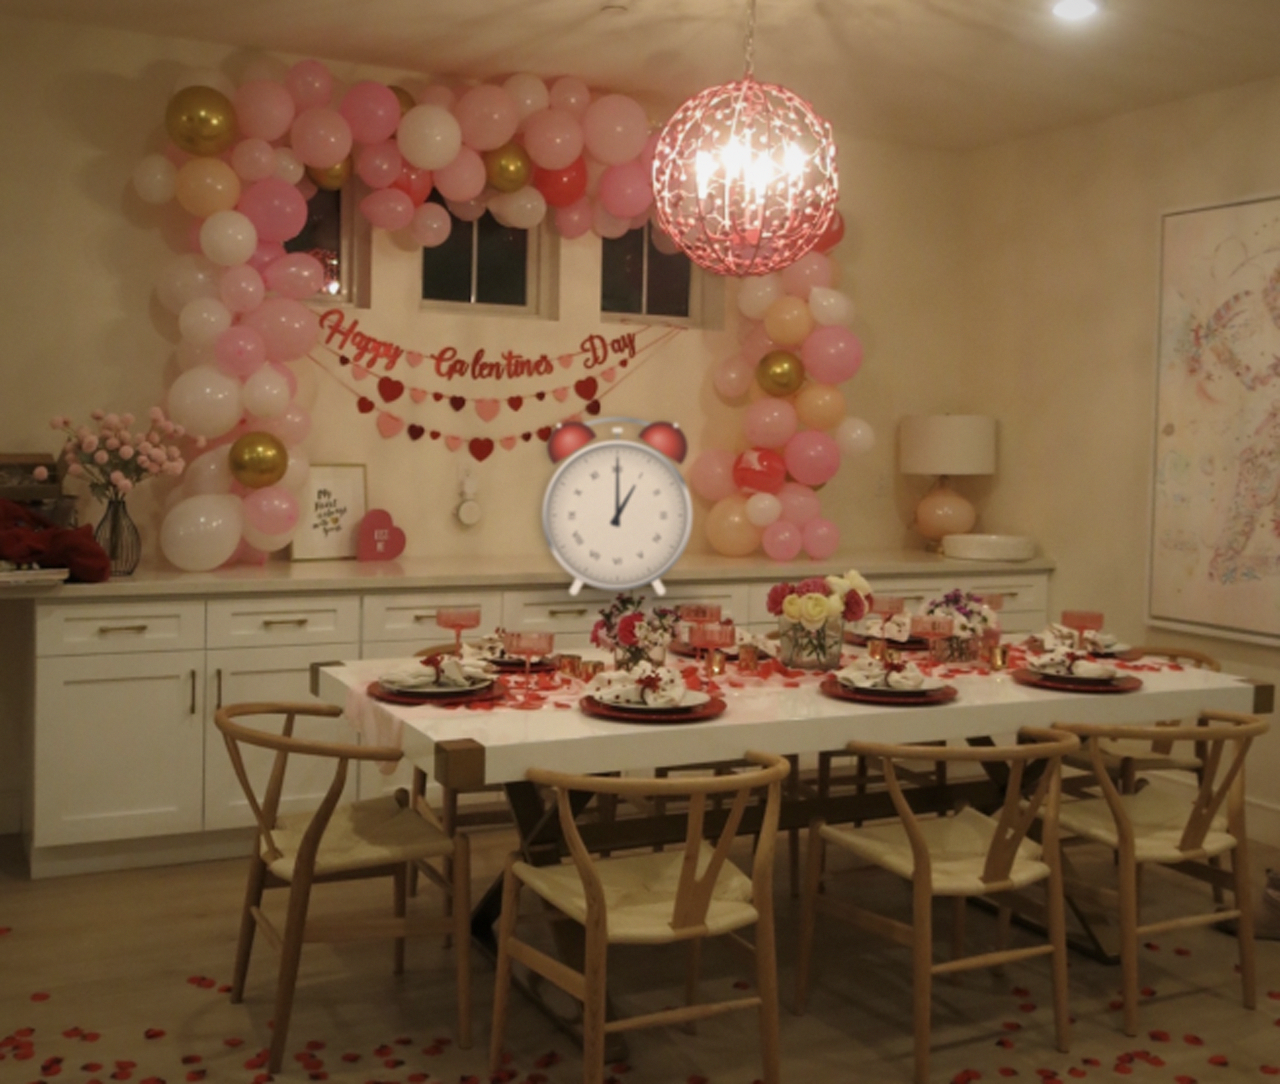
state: 1:00
